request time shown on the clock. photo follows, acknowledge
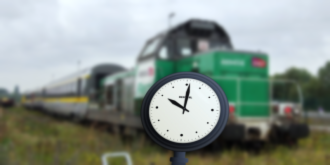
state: 10:01
